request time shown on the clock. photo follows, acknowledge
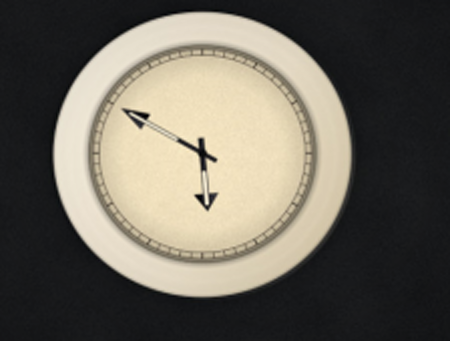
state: 5:50
